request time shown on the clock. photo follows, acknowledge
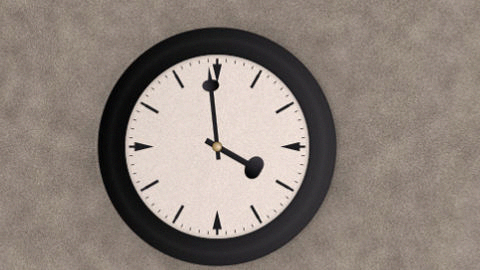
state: 3:59
